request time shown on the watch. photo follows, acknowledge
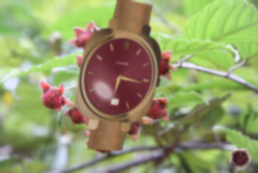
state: 6:16
